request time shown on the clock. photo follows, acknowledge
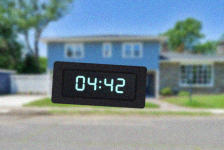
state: 4:42
